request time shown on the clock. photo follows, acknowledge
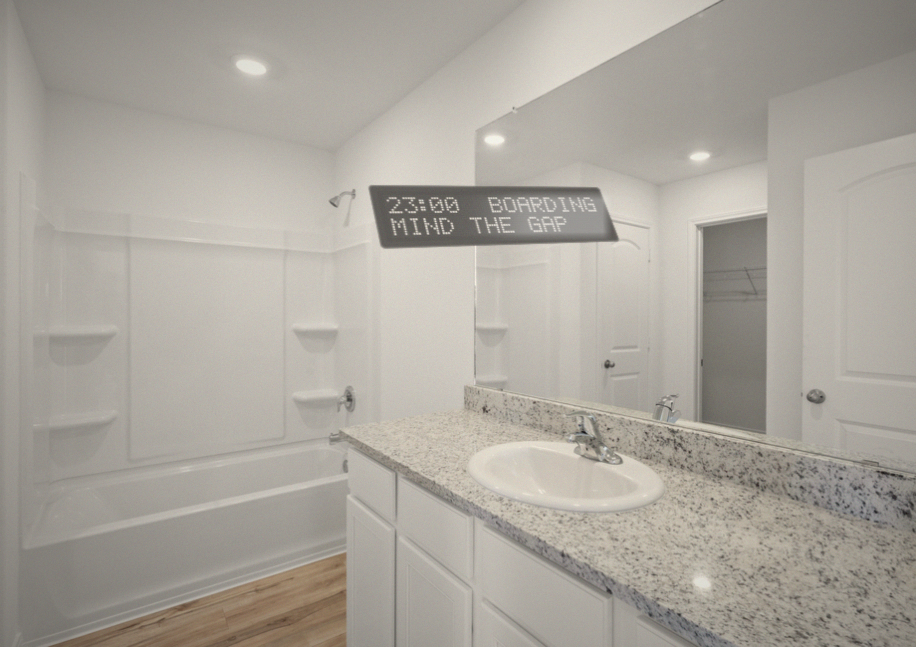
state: 23:00
